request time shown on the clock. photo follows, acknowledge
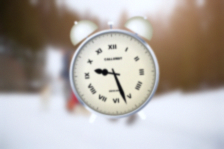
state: 9:27
